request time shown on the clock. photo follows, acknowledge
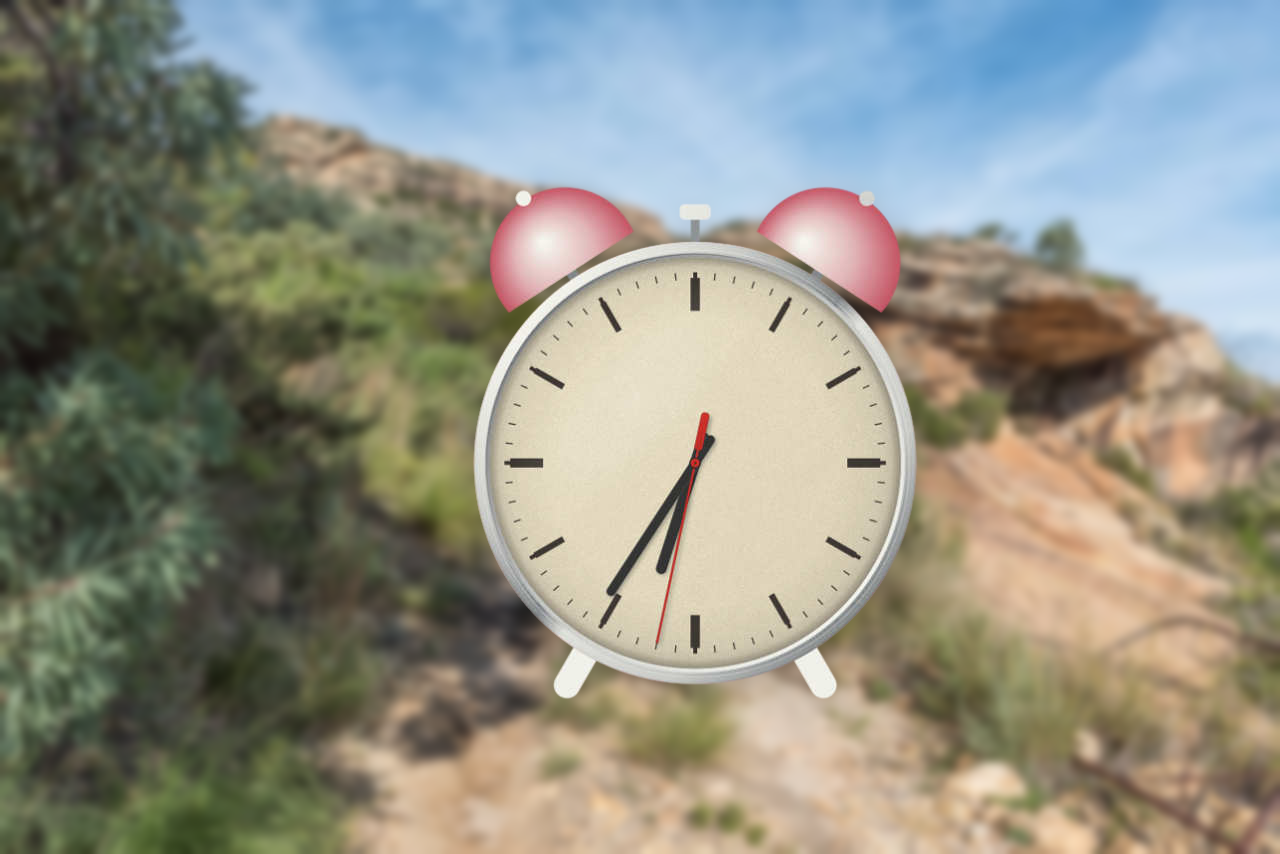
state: 6:35:32
